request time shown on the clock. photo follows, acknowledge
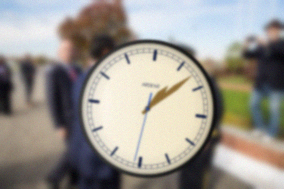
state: 1:07:31
